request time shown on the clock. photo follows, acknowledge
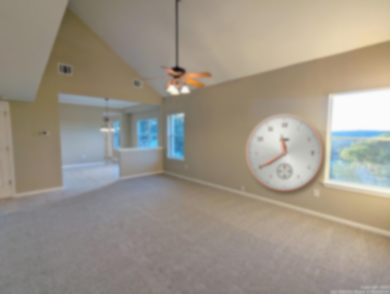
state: 11:40
